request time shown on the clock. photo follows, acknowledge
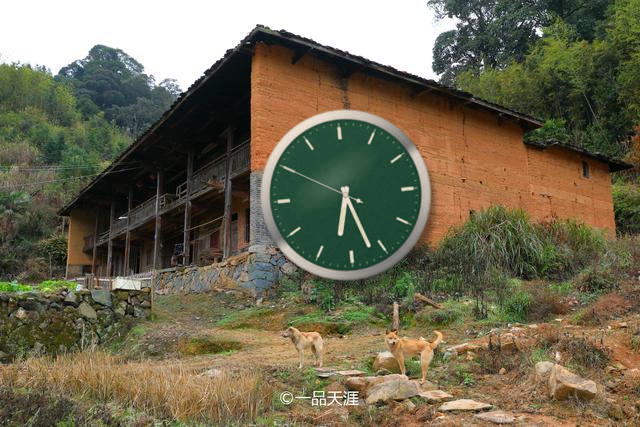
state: 6:26:50
